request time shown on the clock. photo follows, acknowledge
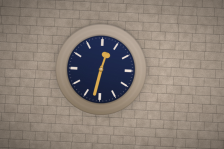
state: 12:32
